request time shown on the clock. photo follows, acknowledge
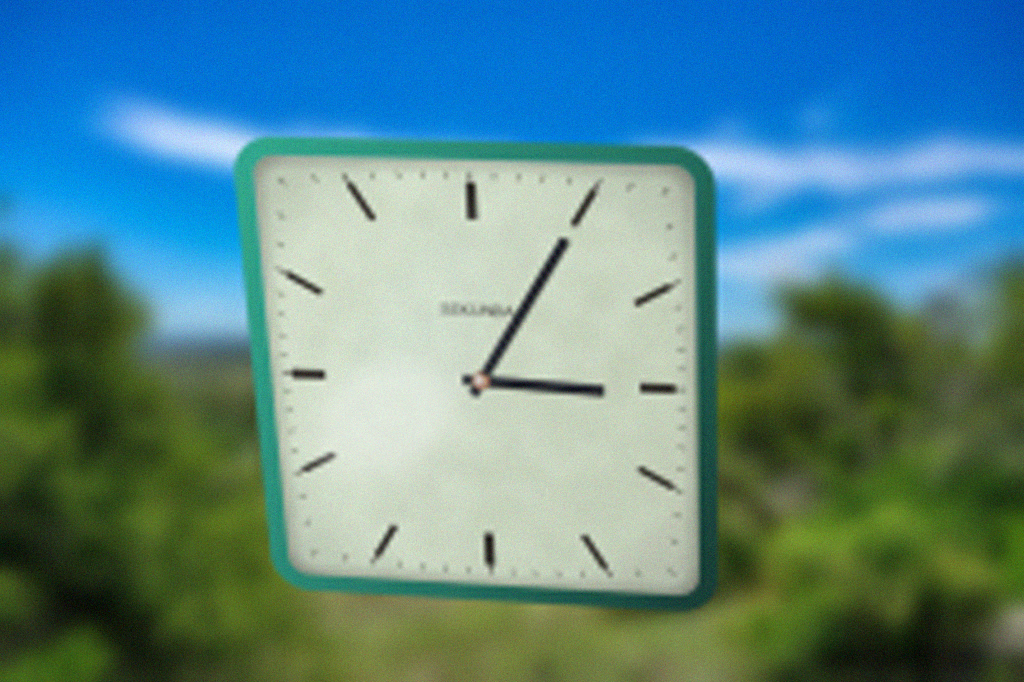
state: 3:05
